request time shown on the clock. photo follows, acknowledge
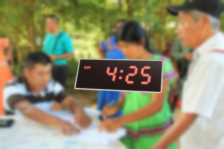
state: 4:25
